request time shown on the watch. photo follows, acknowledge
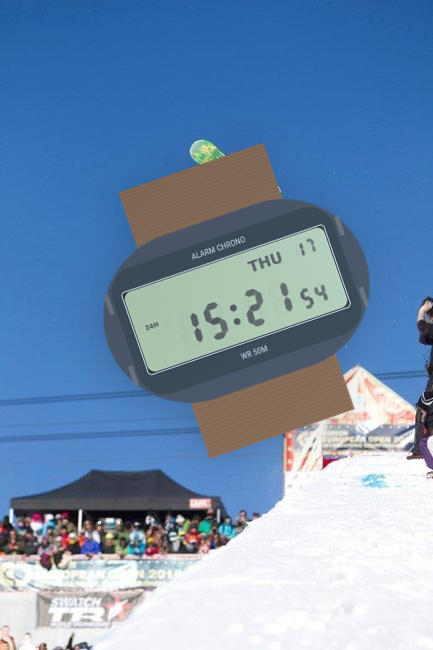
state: 15:21:54
